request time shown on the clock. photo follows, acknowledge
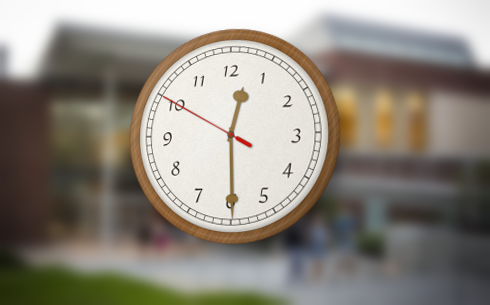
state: 12:29:50
